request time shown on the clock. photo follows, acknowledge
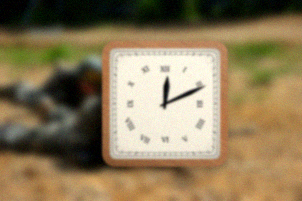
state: 12:11
